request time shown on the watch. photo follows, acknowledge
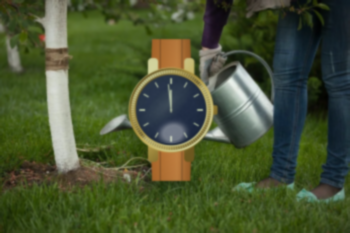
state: 11:59
